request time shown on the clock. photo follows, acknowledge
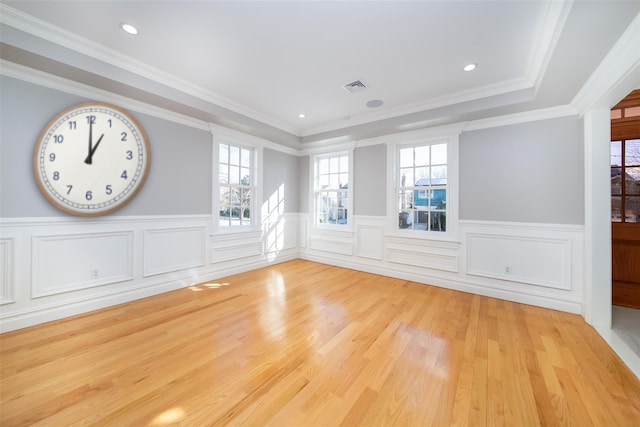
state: 1:00
